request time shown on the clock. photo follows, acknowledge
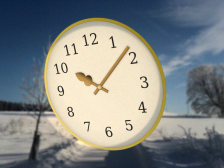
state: 10:08
